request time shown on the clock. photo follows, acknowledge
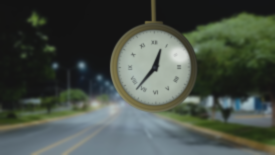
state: 12:37
